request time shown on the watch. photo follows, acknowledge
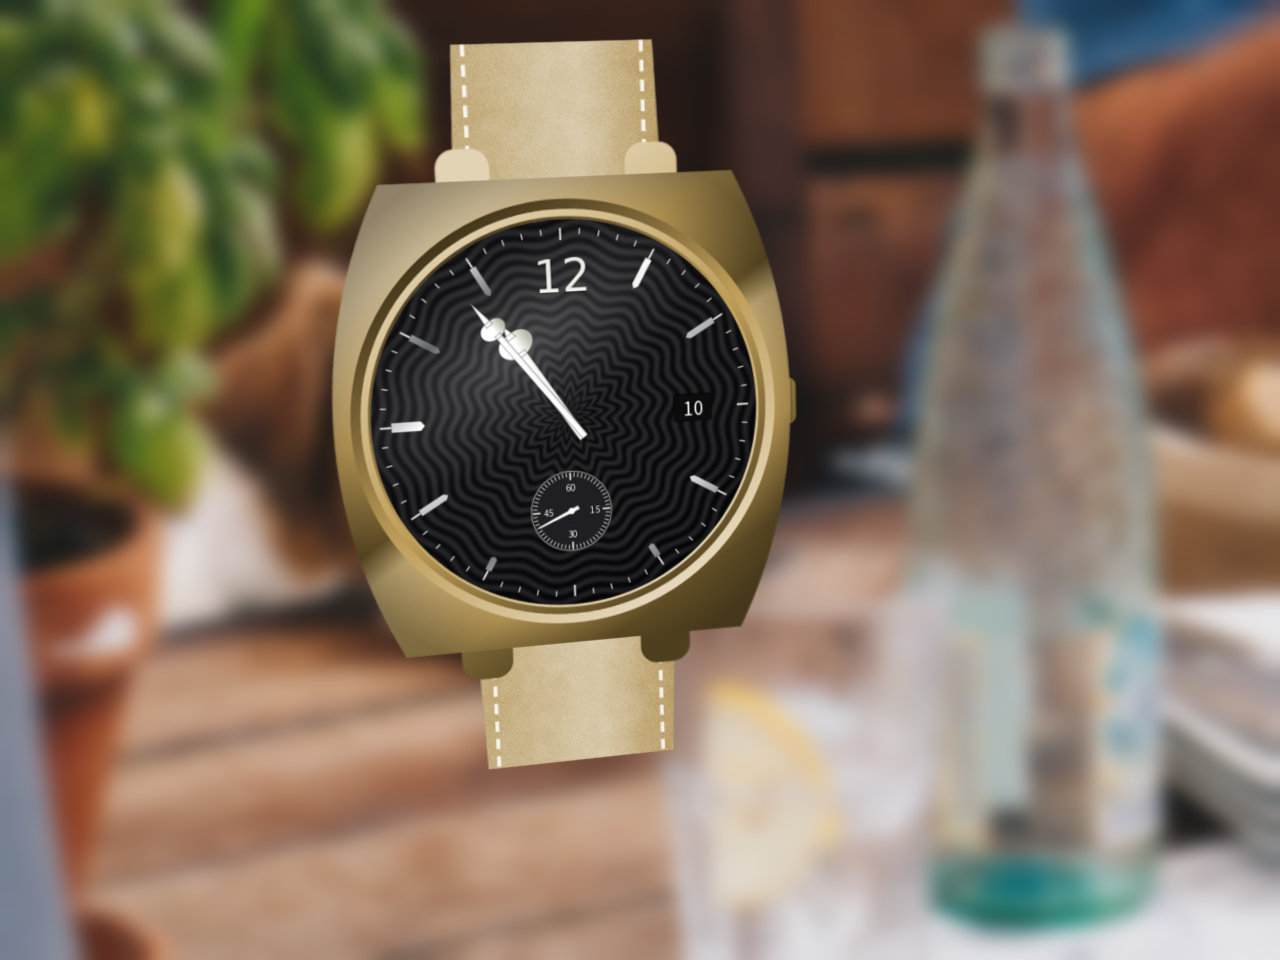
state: 10:53:41
